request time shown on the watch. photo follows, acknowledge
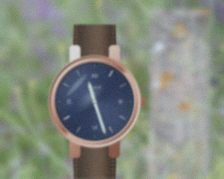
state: 11:27
